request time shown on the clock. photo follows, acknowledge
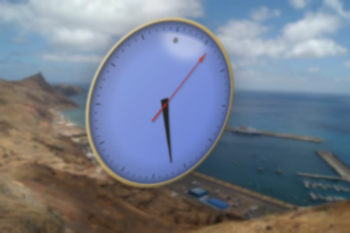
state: 5:27:06
